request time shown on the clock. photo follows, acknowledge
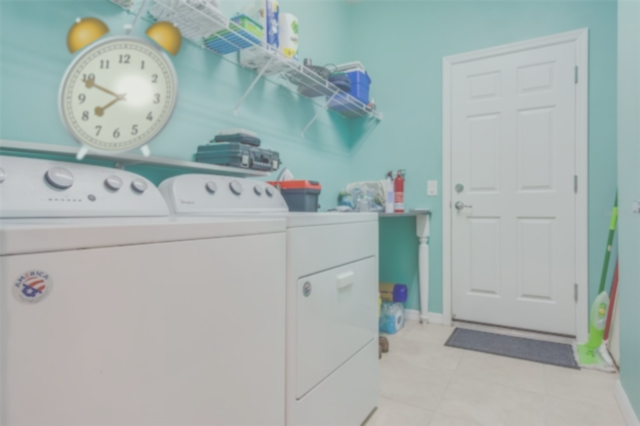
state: 7:49
